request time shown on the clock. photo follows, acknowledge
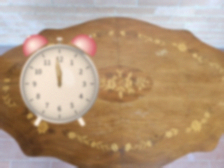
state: 11:59
